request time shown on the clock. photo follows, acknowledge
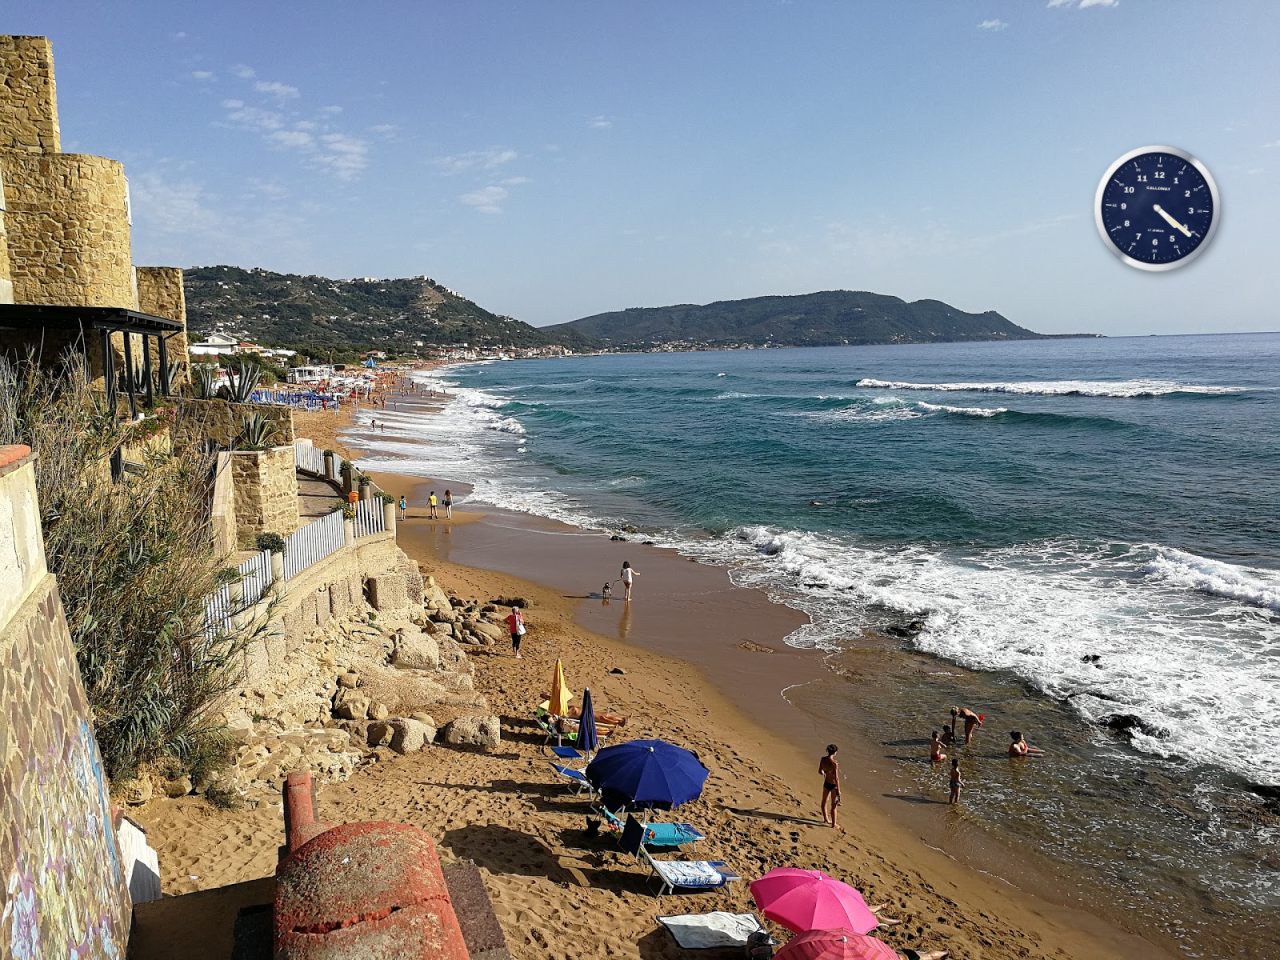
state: 4:21
